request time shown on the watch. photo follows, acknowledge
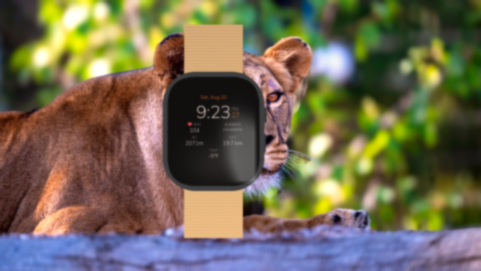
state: 9:23
